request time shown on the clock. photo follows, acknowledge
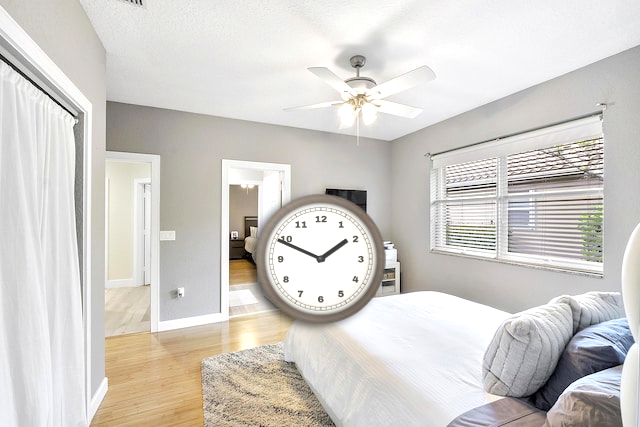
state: 1:49
